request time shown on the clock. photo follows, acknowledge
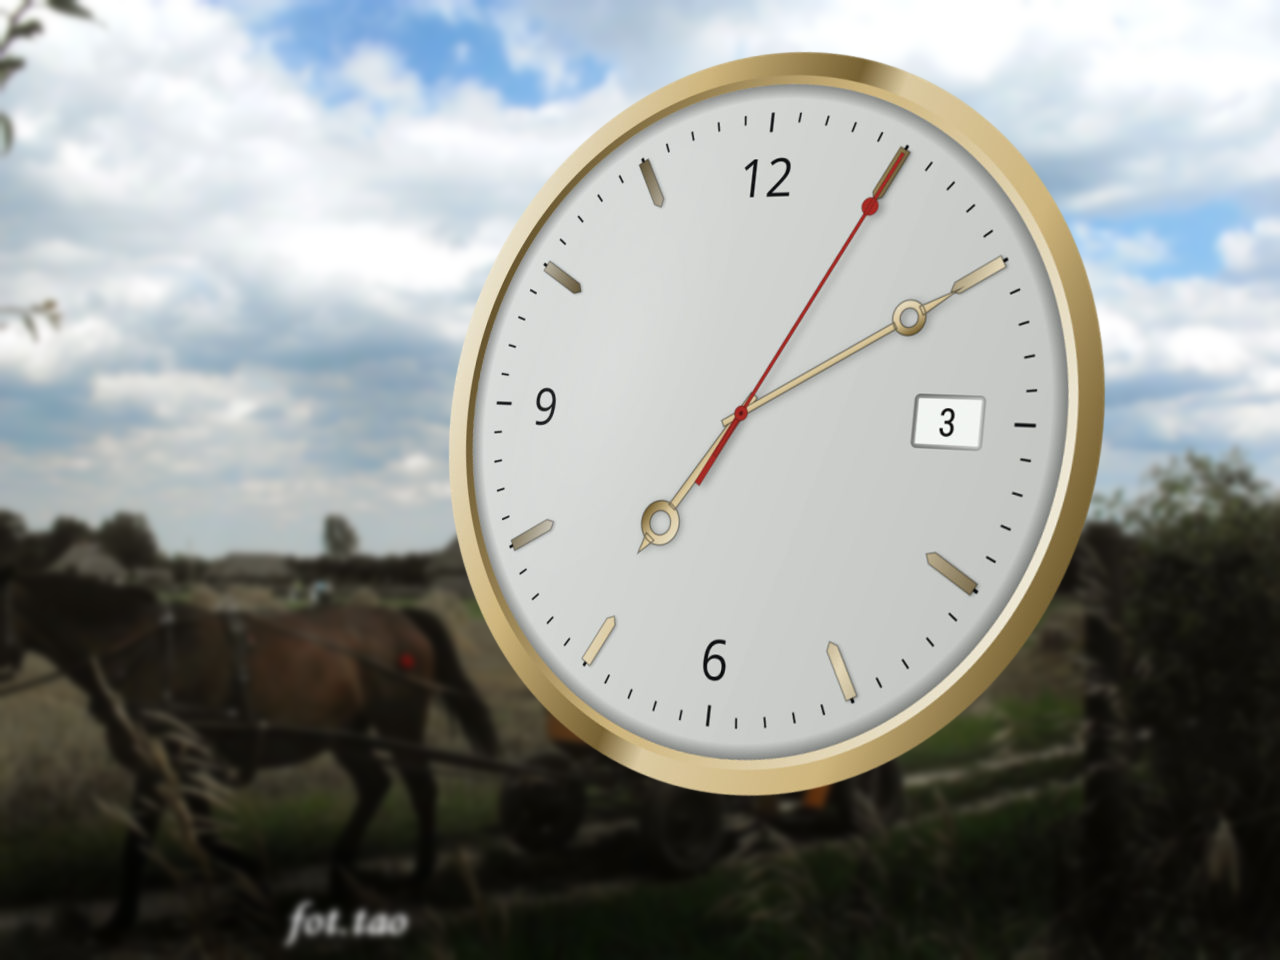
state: 7:10:05
